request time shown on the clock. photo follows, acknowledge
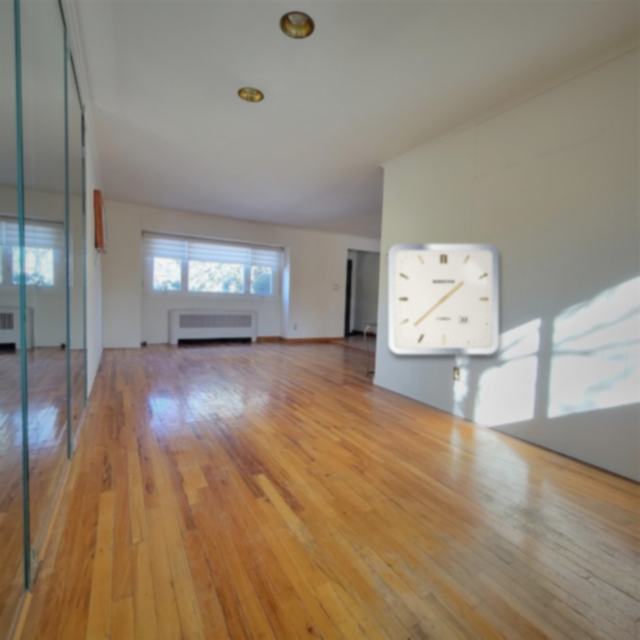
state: 1:38
